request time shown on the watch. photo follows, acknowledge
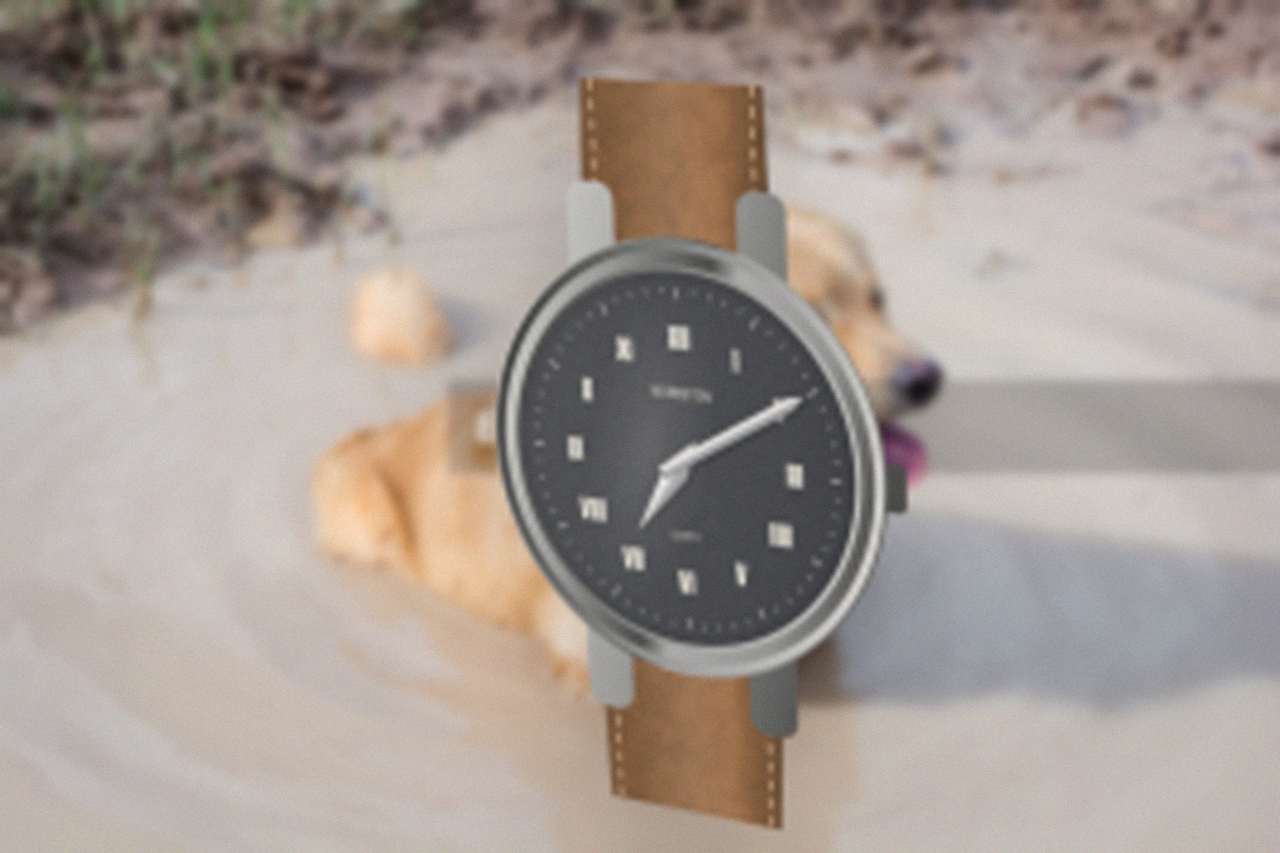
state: 7:10
